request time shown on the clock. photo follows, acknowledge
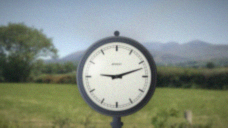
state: 9:12
